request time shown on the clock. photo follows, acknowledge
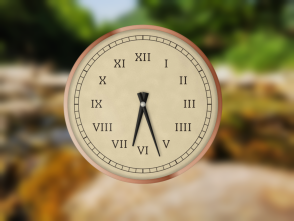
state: 6:27
